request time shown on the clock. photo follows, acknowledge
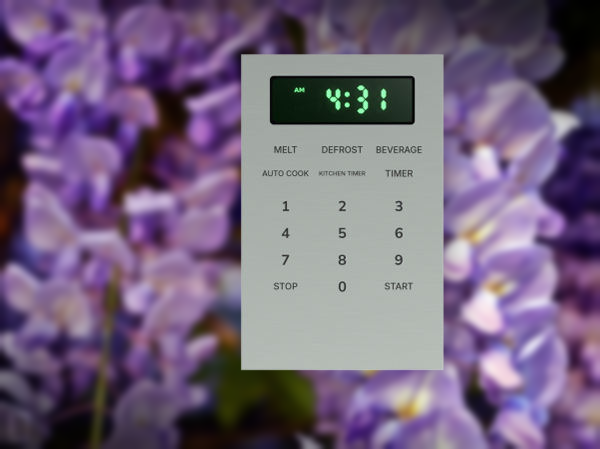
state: 4:31
